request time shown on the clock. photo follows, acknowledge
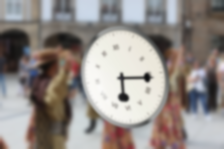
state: 6:16
